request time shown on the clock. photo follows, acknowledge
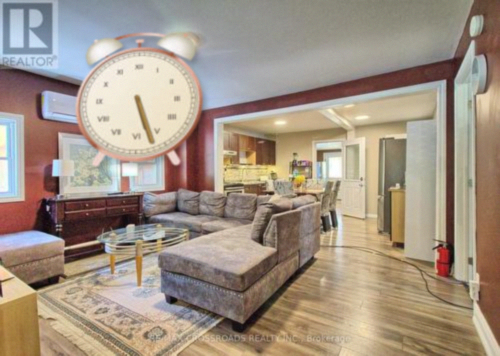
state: 5:27
